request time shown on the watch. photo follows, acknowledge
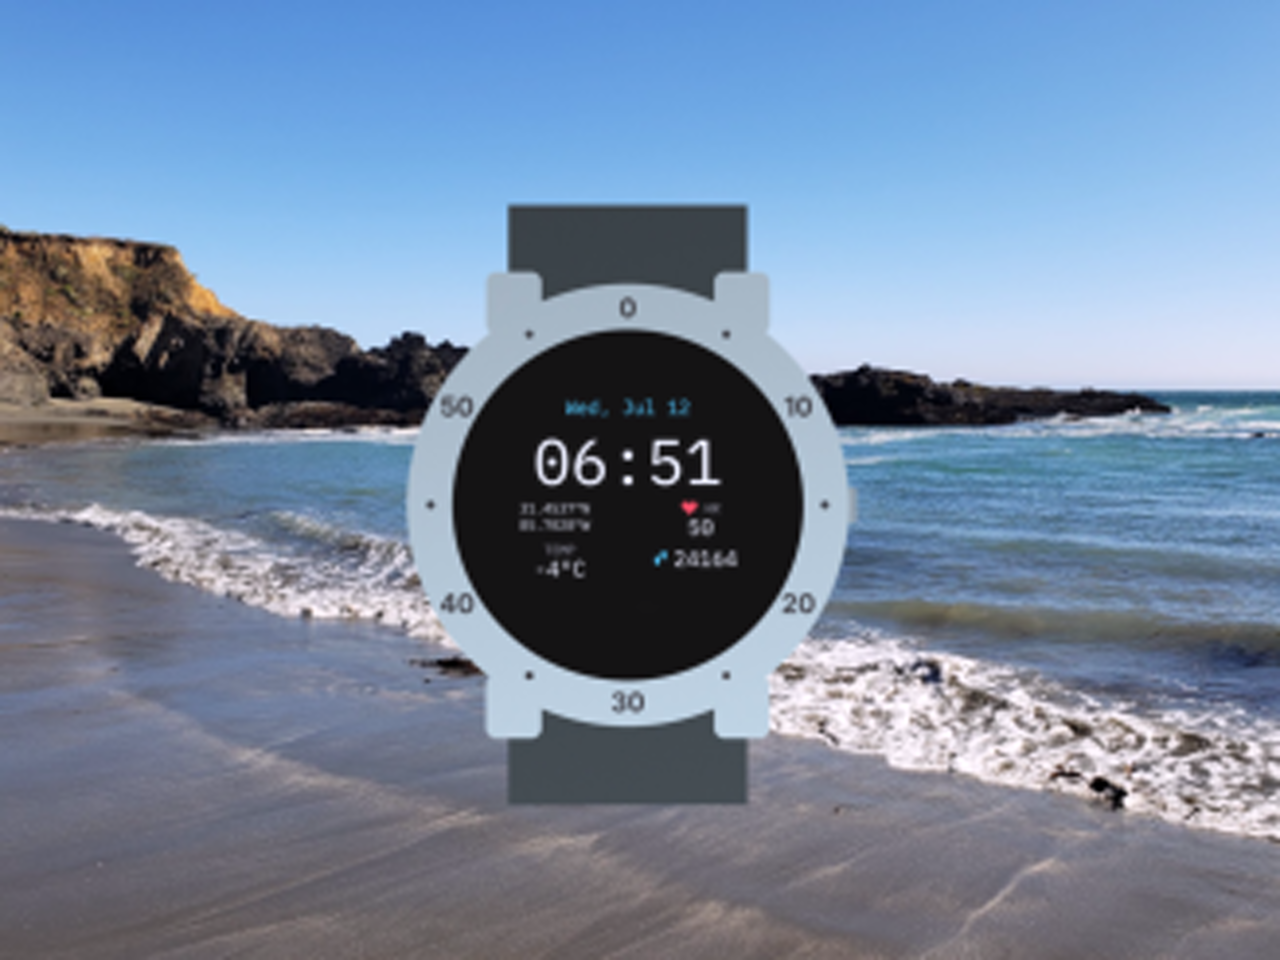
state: 6:51
